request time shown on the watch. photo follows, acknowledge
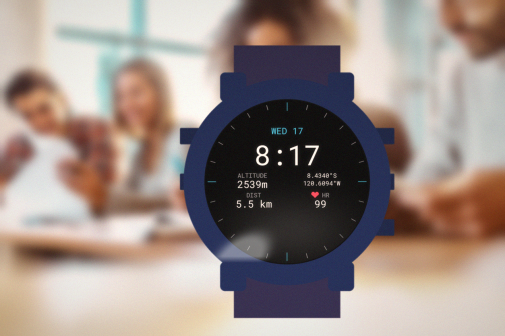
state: 8:17
